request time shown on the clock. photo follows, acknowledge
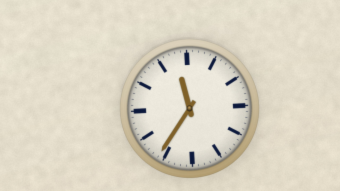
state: 11:36
